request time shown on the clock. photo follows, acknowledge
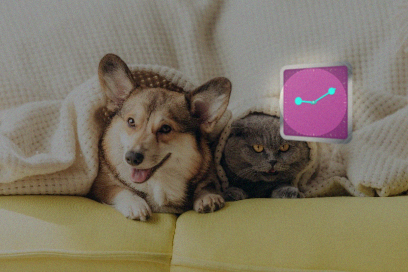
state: 9:10
